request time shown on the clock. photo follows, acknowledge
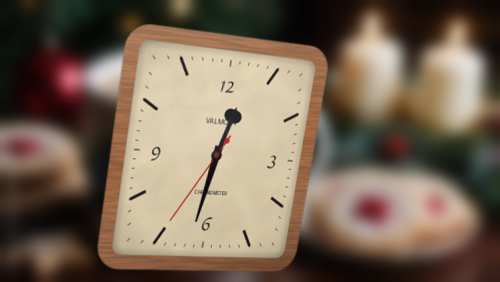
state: 12:31:35
